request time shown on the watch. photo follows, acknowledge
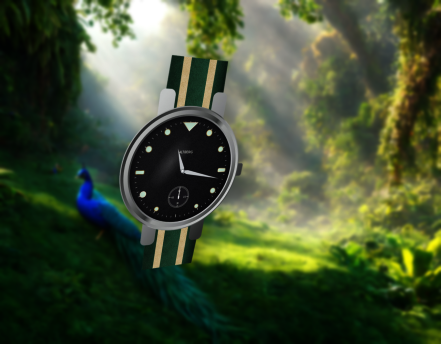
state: 11:17
